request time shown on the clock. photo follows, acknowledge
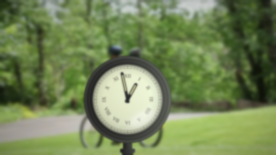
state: 12:58
